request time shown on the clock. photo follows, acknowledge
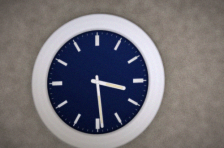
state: 3:29
